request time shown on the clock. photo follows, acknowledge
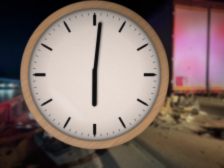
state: 6:01
